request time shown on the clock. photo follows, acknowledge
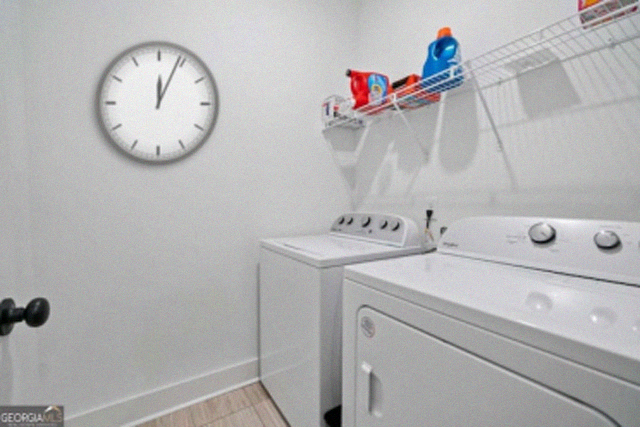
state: 12:04
